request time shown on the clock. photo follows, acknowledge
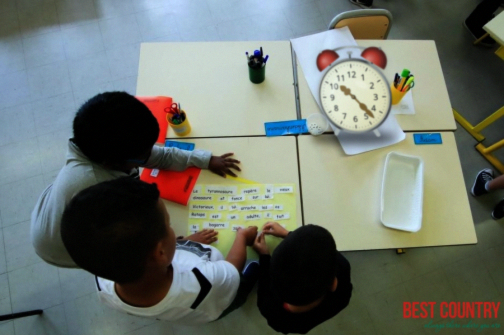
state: 10:23
